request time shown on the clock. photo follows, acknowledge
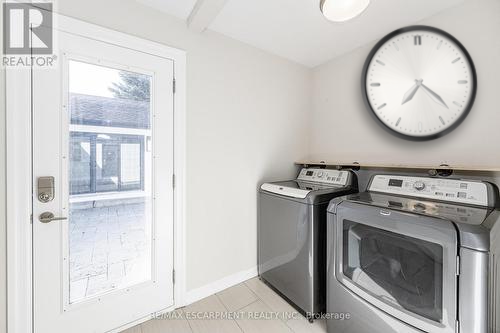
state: 7:22
